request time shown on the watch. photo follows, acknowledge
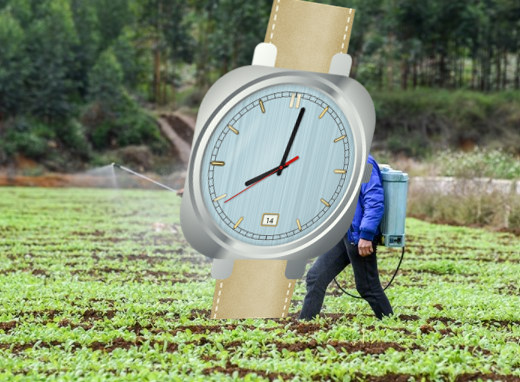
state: 8:01:39
